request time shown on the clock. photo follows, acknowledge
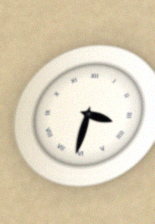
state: 3:31
